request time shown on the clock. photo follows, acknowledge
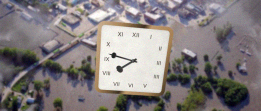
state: 7:47
